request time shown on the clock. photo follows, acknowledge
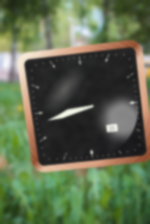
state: 8:43
